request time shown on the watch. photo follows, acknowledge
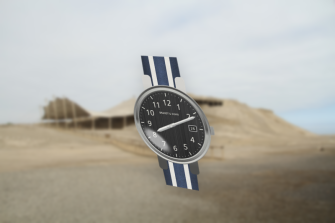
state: 8:11
